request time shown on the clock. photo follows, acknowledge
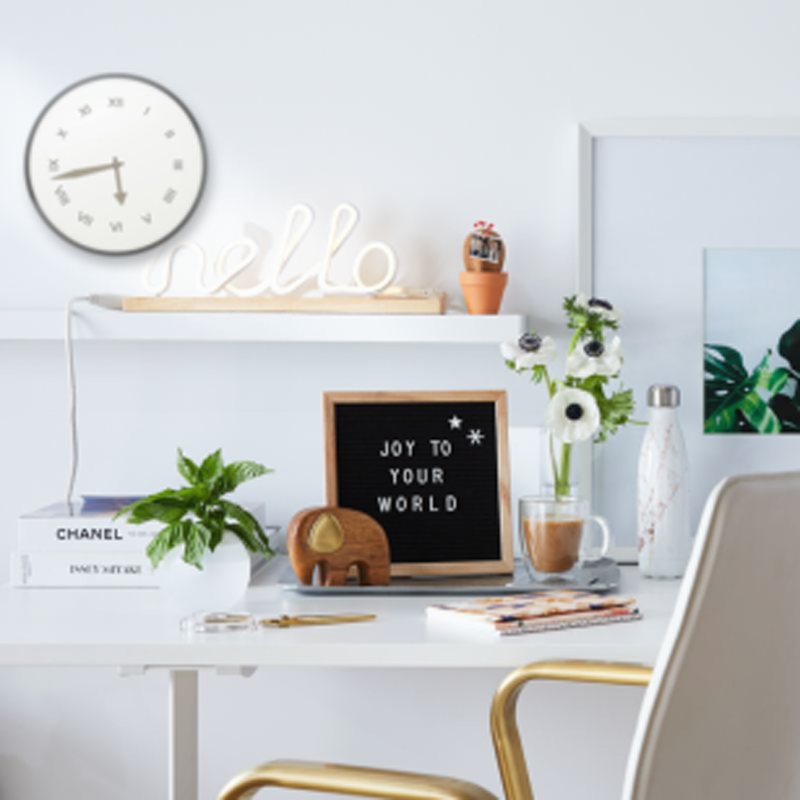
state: 5:43
